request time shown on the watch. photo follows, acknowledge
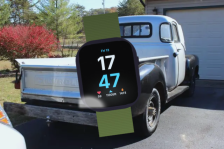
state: 17:47
